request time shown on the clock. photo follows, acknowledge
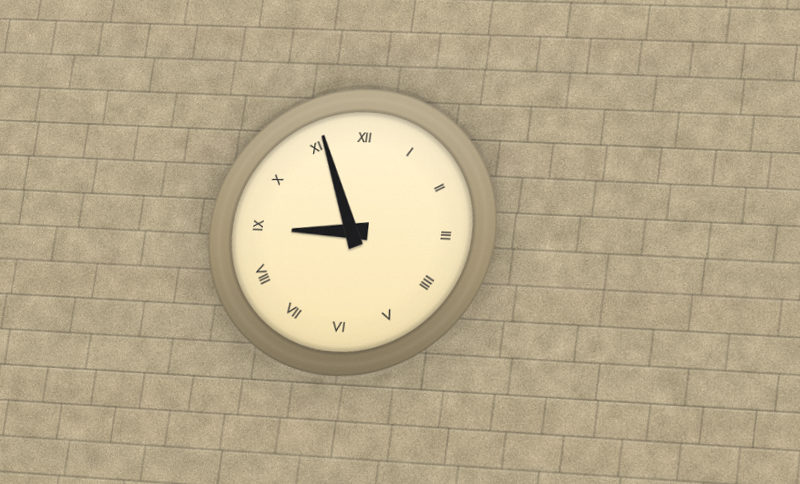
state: 8:56
